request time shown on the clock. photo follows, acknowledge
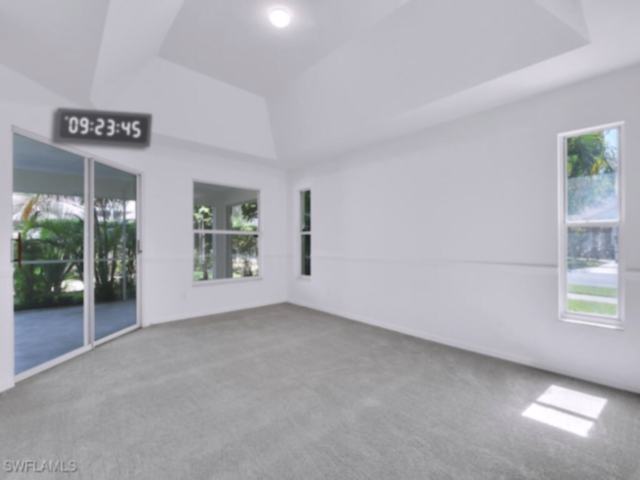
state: 9:23:45
